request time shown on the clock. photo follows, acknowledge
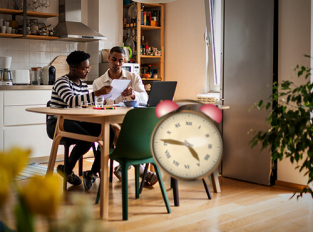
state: 4:46
